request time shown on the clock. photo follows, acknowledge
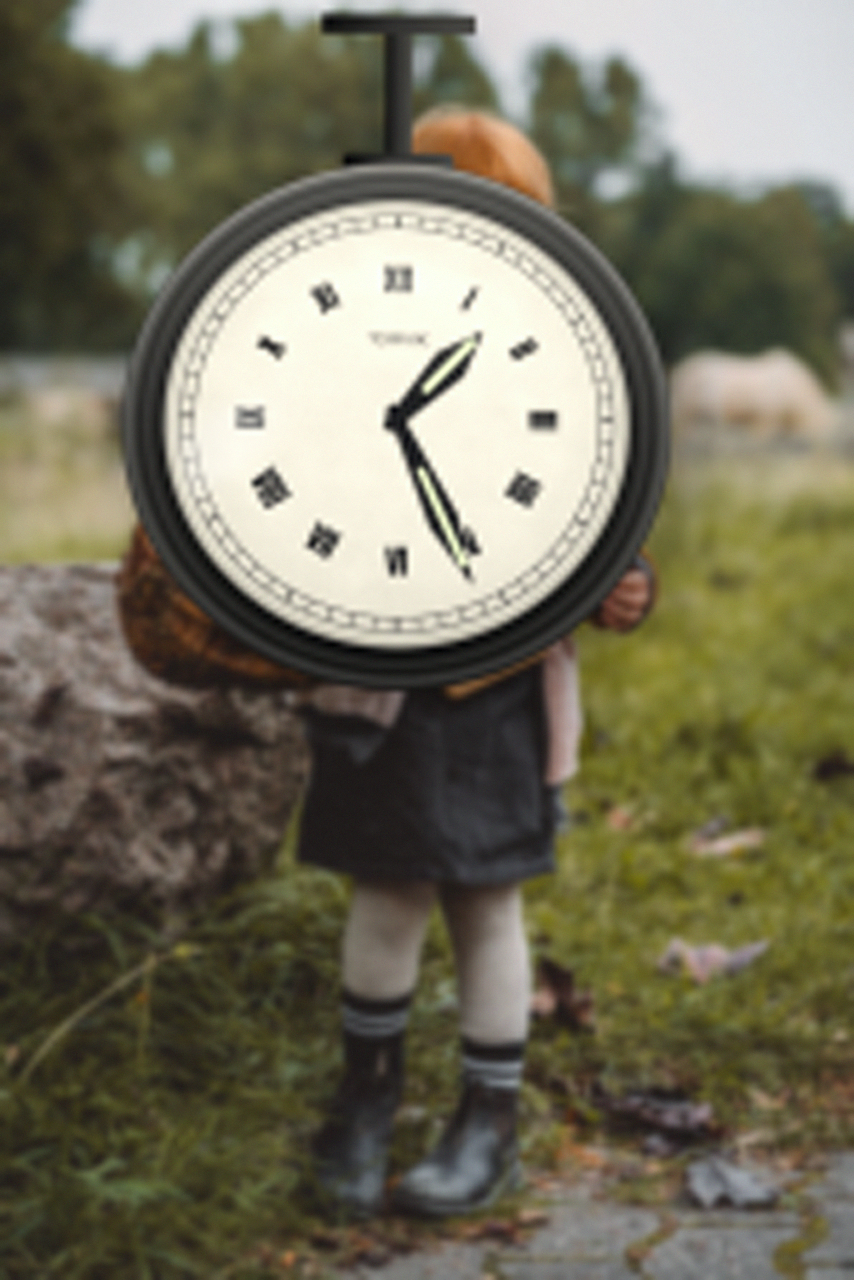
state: 1:26
